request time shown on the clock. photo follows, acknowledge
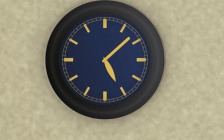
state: 5:08
